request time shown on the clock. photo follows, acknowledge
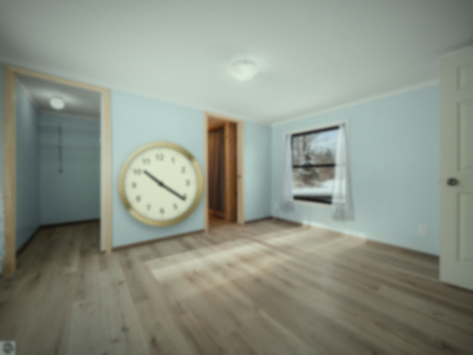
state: 10:21
